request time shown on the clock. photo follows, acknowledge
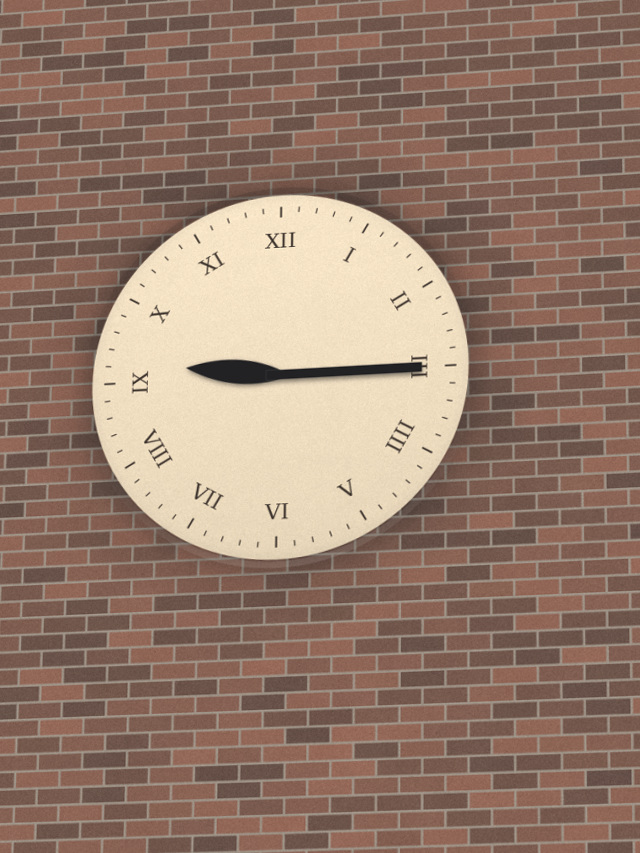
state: 9:15
